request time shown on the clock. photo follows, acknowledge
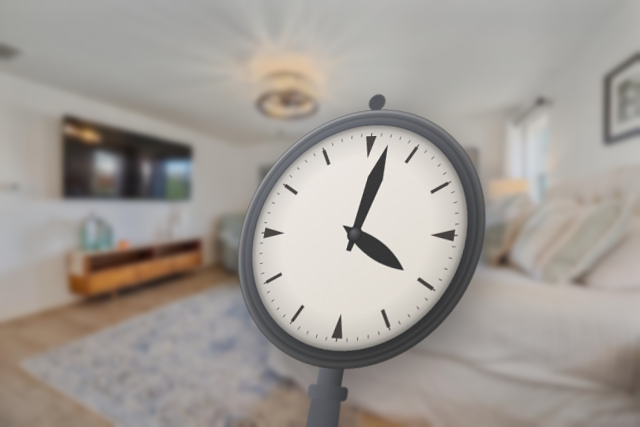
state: 4:02
